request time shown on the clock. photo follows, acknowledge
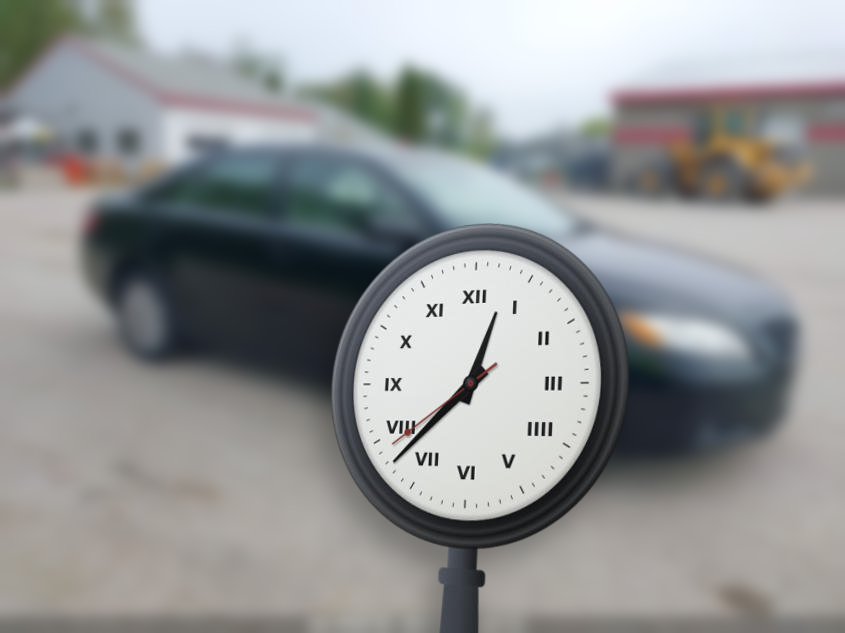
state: 12:37:39
